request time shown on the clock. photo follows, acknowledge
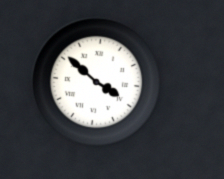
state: 3:51
